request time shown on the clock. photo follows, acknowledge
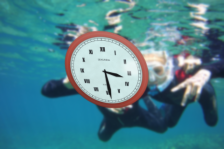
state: 3:29
